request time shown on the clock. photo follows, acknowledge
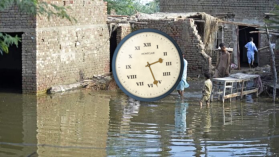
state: 2:27
